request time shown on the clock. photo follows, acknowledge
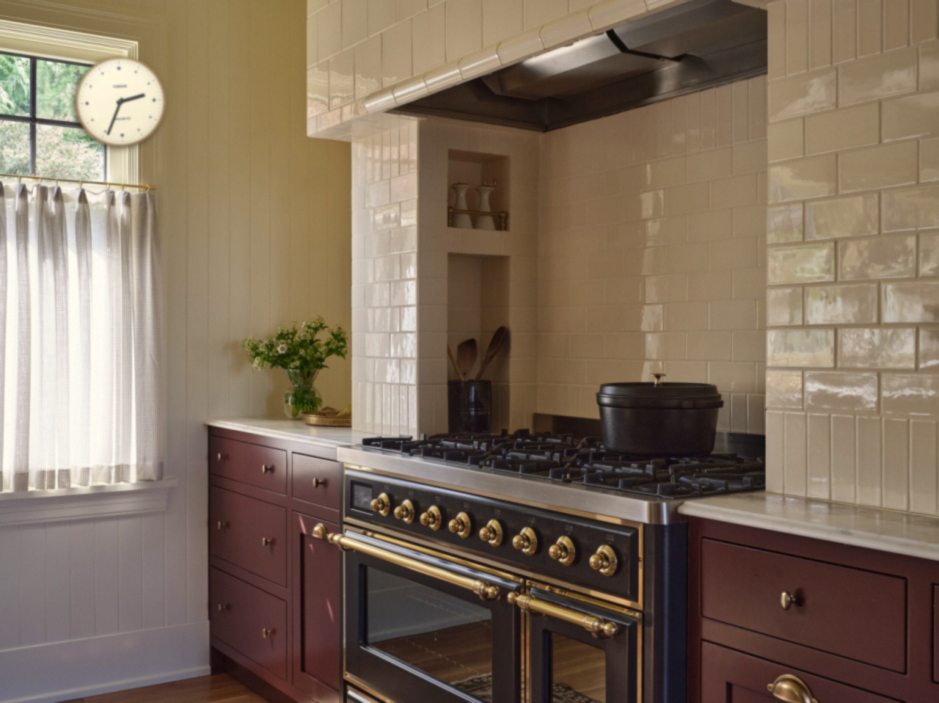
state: 2:34
